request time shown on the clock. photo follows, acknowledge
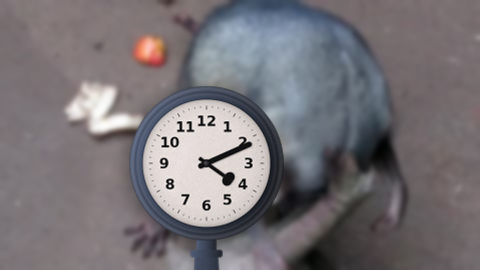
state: 4:11
